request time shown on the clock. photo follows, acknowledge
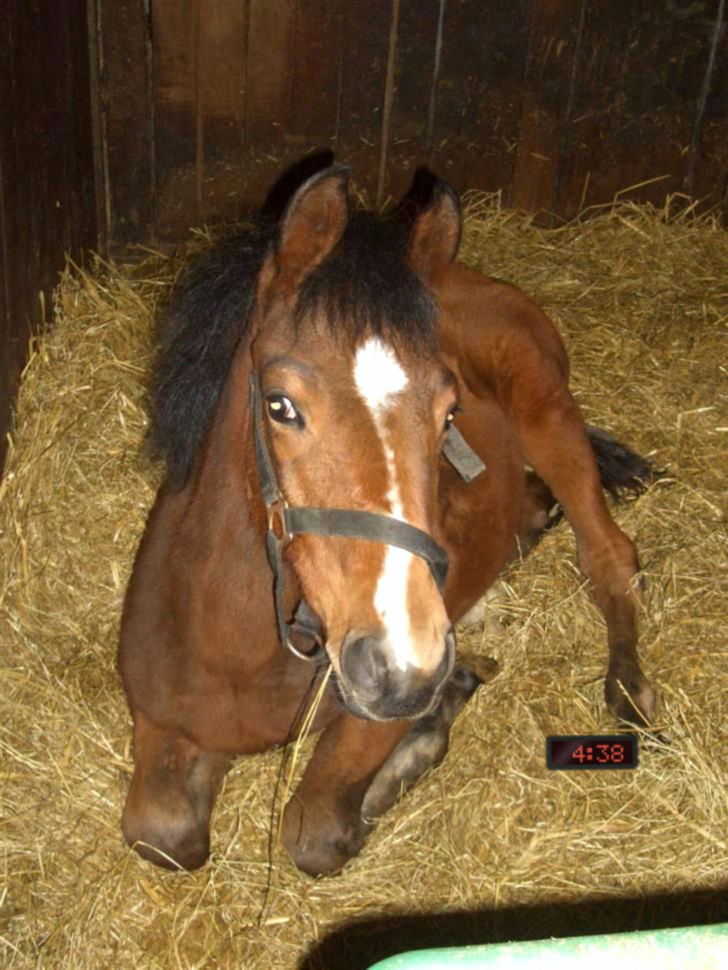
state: 4:38
